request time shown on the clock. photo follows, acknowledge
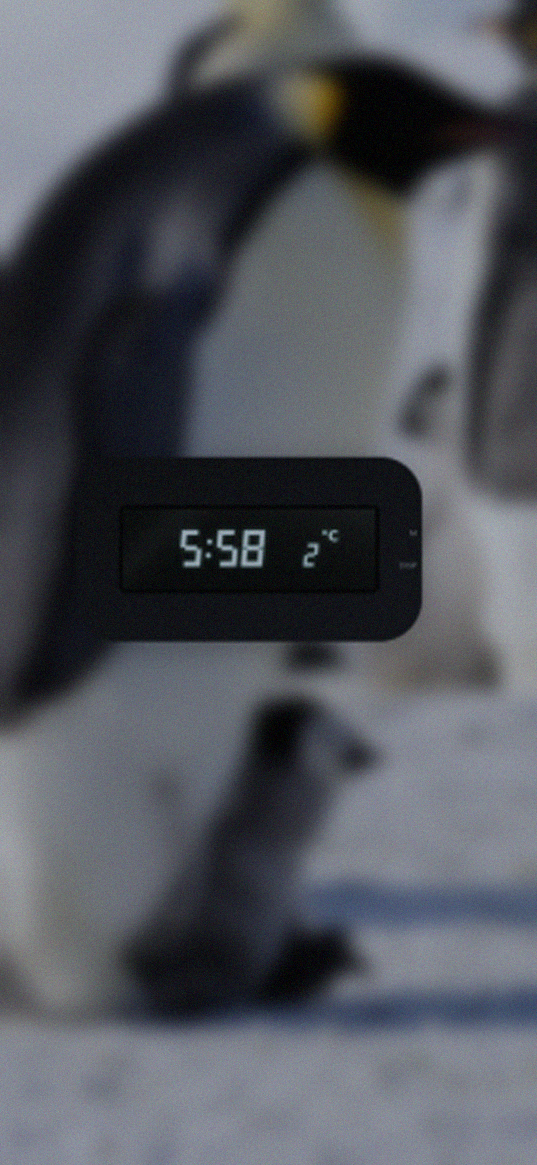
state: 5:58
